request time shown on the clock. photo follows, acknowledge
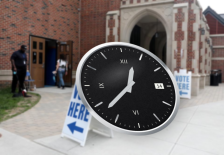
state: 12:38
